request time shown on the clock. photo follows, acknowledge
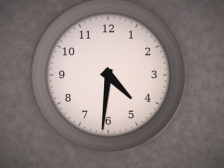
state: 4:31
